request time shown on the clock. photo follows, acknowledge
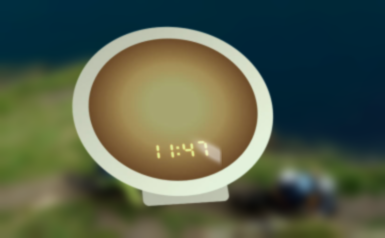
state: 11:47
